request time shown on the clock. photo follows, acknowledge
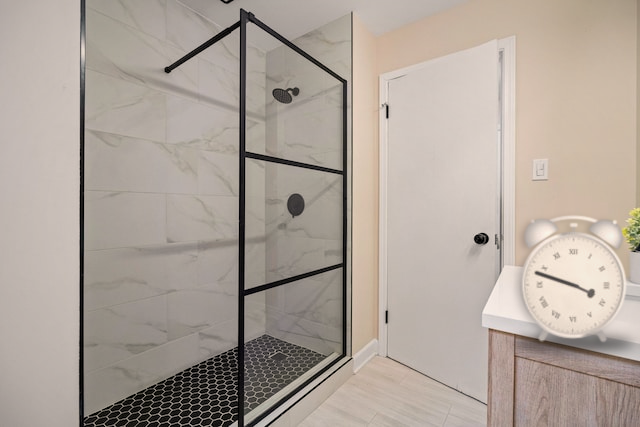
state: 3:48
